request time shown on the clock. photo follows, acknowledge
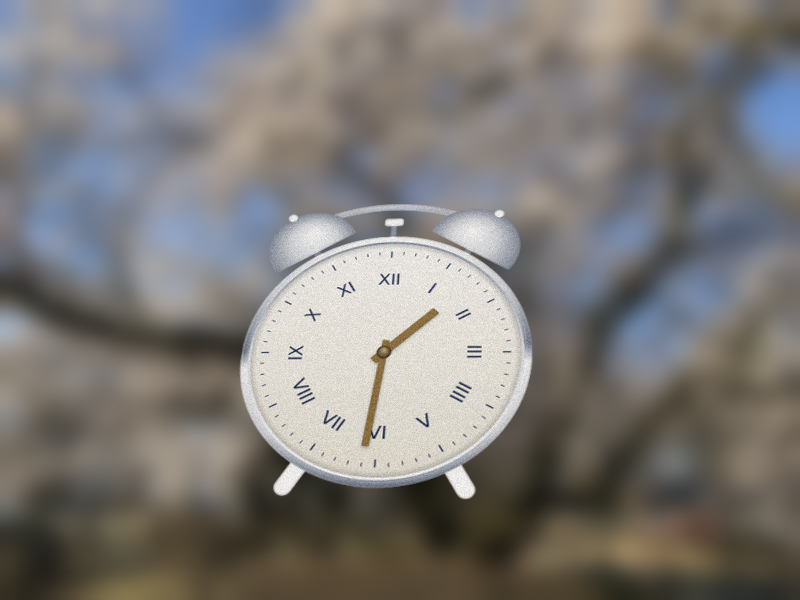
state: 1:31
